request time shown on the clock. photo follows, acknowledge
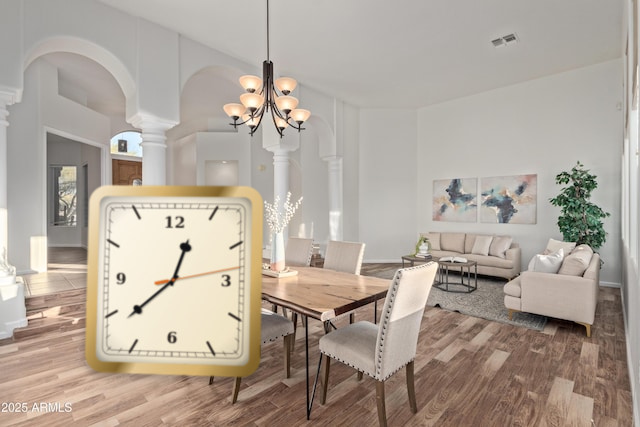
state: 12:38:13
